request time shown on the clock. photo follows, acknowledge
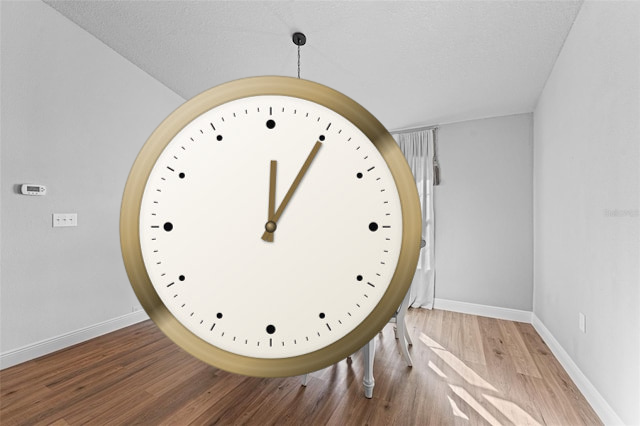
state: 12:05
